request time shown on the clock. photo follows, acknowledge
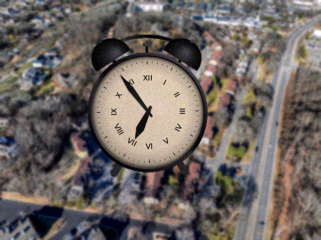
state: 6:54
